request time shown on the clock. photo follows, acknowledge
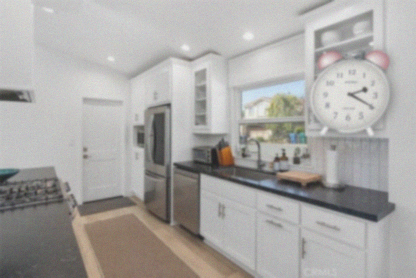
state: 2:20
